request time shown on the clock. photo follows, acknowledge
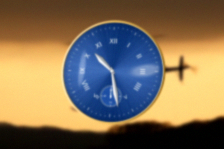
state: 10:28
